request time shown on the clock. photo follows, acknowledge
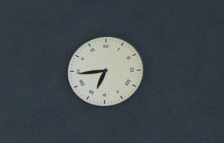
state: 6:44
